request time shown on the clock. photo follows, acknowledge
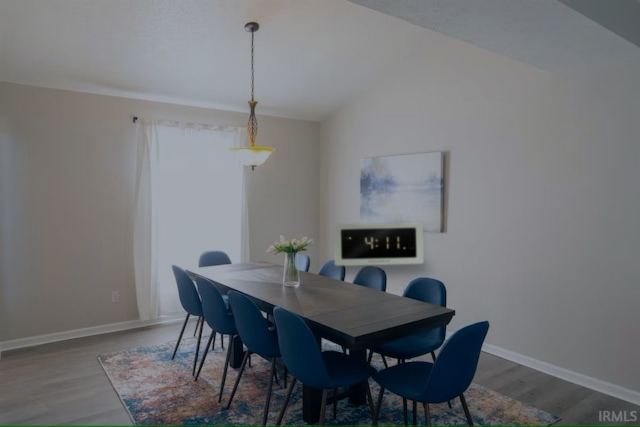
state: 4:11
